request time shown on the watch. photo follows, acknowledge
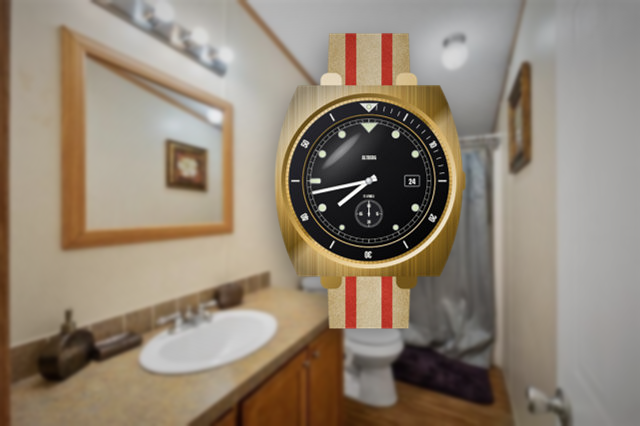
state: 7:43
